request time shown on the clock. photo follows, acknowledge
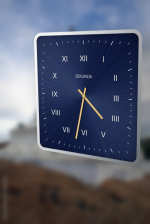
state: 4:32
